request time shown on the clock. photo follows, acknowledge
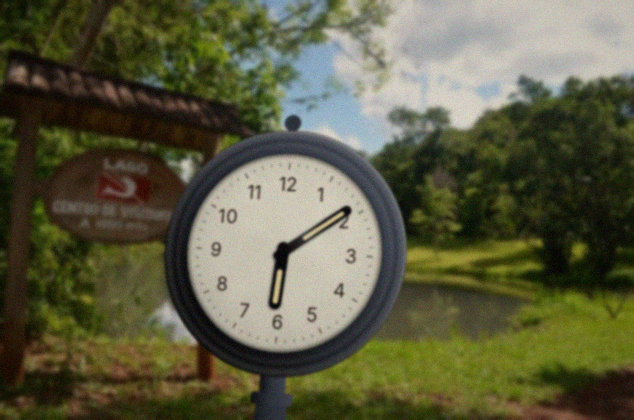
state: 6:09
